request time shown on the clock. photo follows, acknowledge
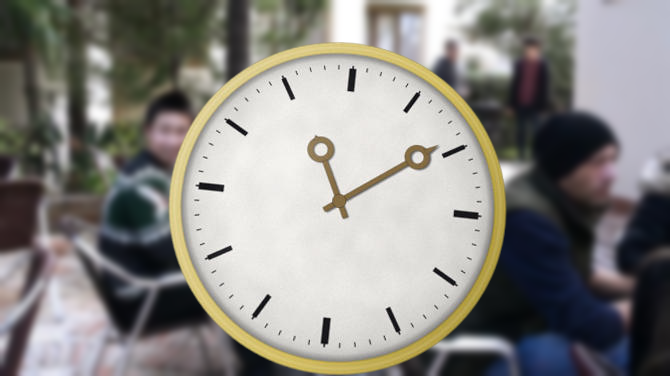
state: 11:09
